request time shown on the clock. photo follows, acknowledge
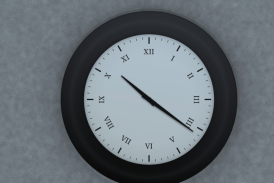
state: 10:21
